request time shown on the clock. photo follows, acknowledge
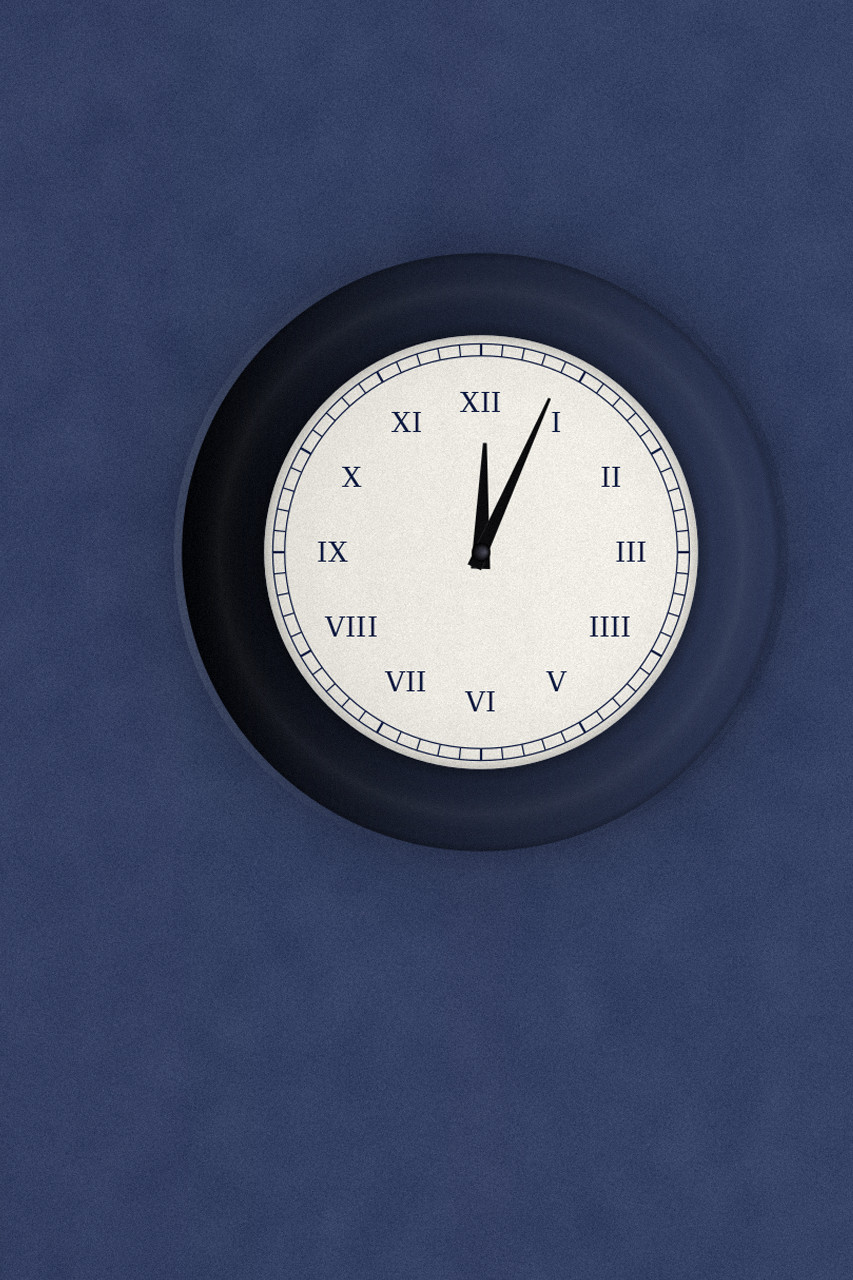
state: 12:04
